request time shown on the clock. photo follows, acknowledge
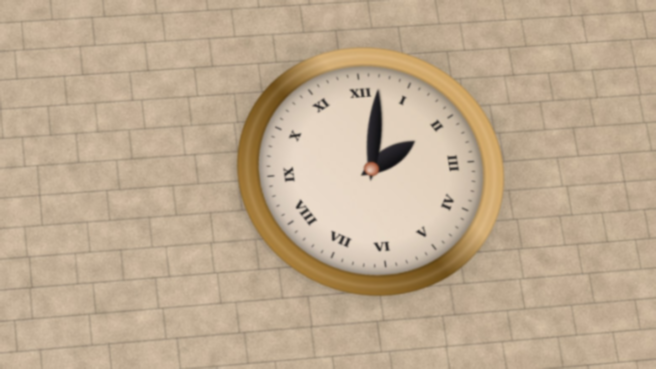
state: 2:02
